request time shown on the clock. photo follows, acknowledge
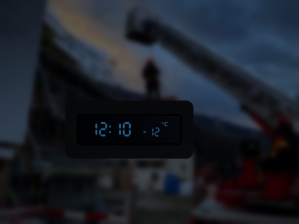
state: 12:10
